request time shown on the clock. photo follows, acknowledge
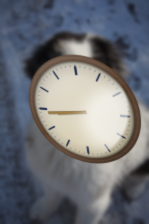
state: 8:44
